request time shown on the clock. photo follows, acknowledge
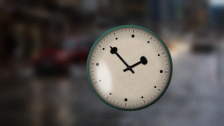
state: 1:52
